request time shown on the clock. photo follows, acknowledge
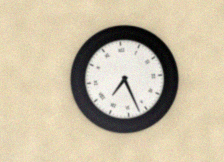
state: 7:27
